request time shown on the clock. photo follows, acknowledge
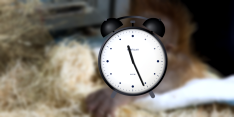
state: 11:26
